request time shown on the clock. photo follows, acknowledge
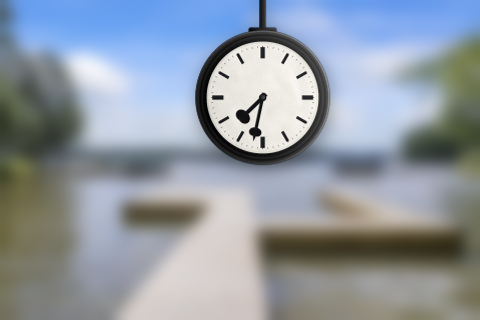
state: 7:32
